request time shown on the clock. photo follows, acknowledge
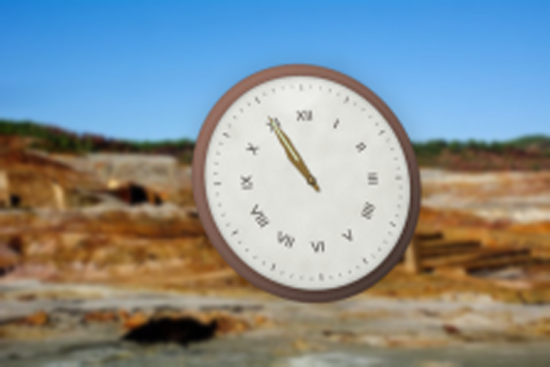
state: 10:55
